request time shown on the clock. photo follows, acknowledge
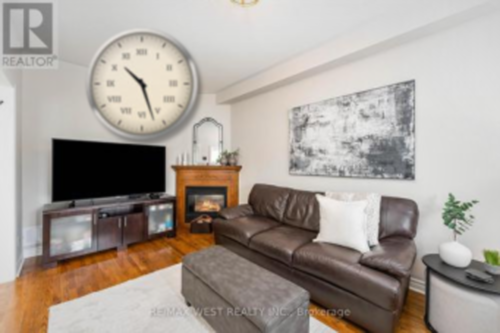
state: 10:27
